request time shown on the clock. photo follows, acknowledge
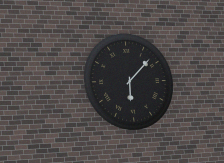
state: 6:08
